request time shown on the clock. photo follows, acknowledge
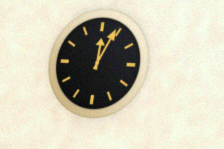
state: 12:04
